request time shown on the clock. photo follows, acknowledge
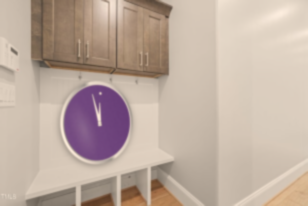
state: 11:57
